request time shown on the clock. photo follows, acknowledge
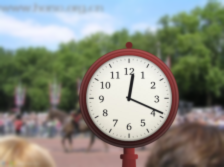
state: 12:19
